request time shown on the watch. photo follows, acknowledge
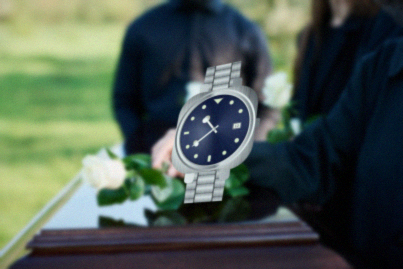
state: 10:39
